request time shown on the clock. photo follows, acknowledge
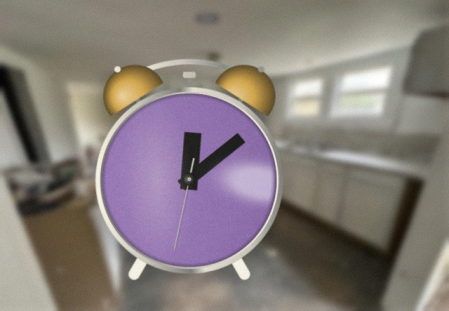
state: 12:08:32
